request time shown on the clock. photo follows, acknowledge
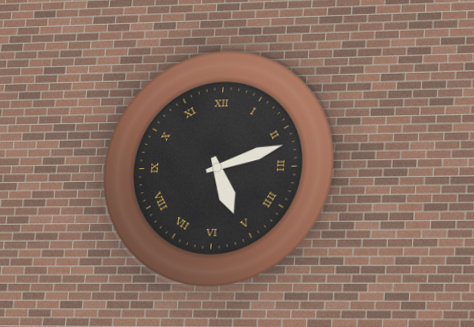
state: 5:12
